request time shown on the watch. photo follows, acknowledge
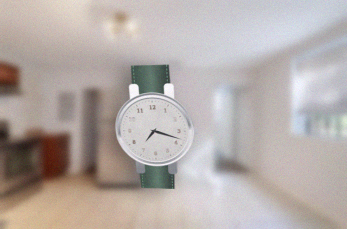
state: 7:18
